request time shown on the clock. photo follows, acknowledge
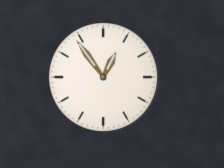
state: 12:54
